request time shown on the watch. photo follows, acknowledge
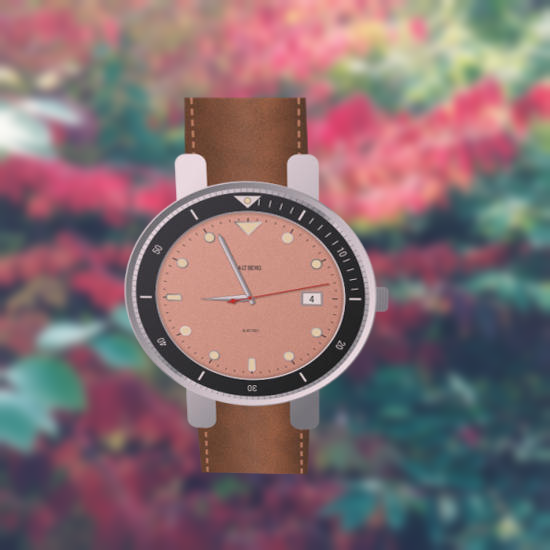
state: 8:56:13
